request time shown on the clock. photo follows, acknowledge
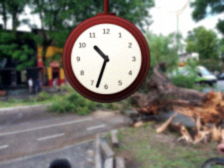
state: 10:33
